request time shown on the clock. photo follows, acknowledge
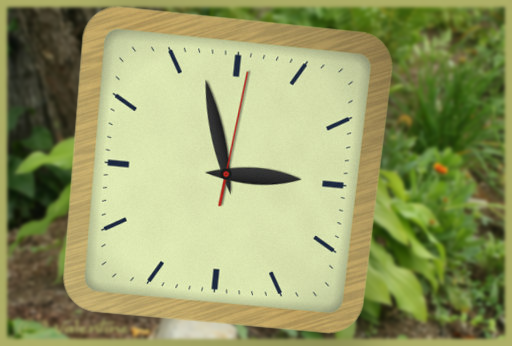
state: 2:57:01
